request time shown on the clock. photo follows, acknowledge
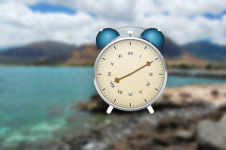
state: 8:10
